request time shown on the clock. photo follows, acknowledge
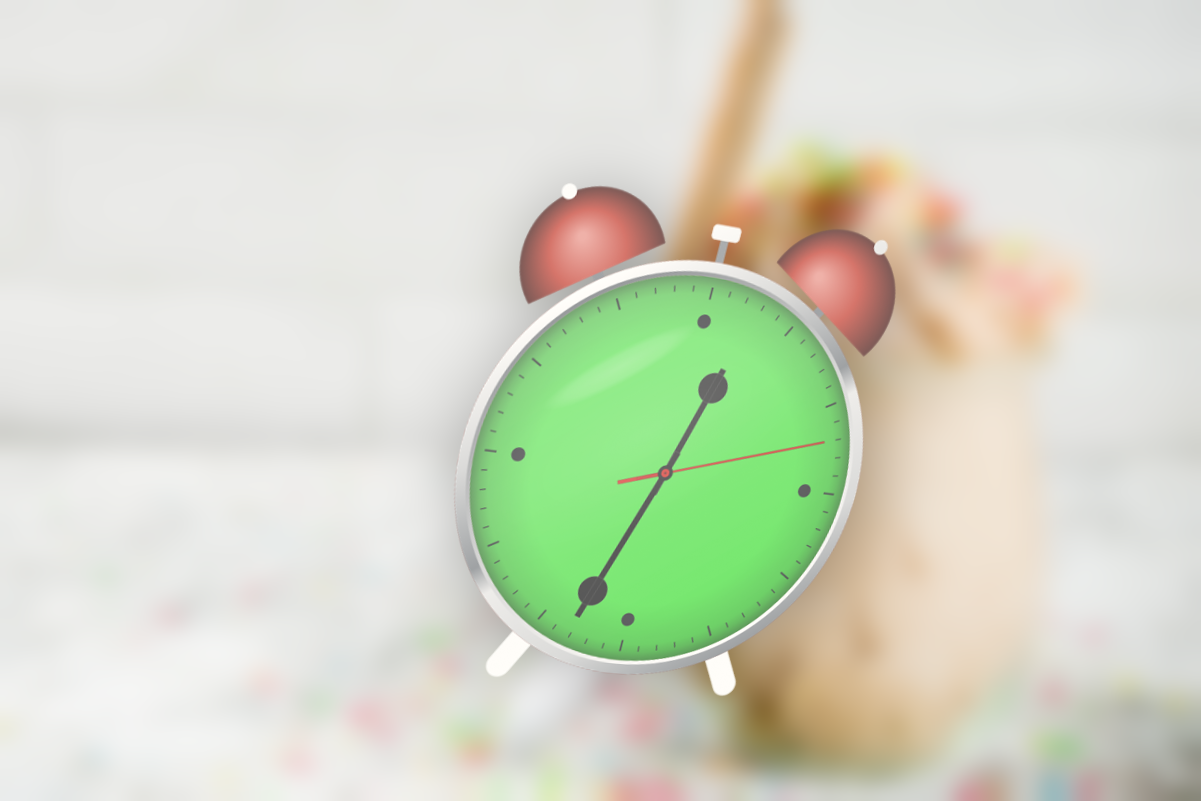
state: 12:33:12
